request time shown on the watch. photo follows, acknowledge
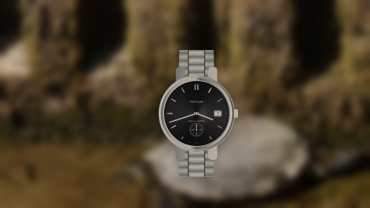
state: 3:42
